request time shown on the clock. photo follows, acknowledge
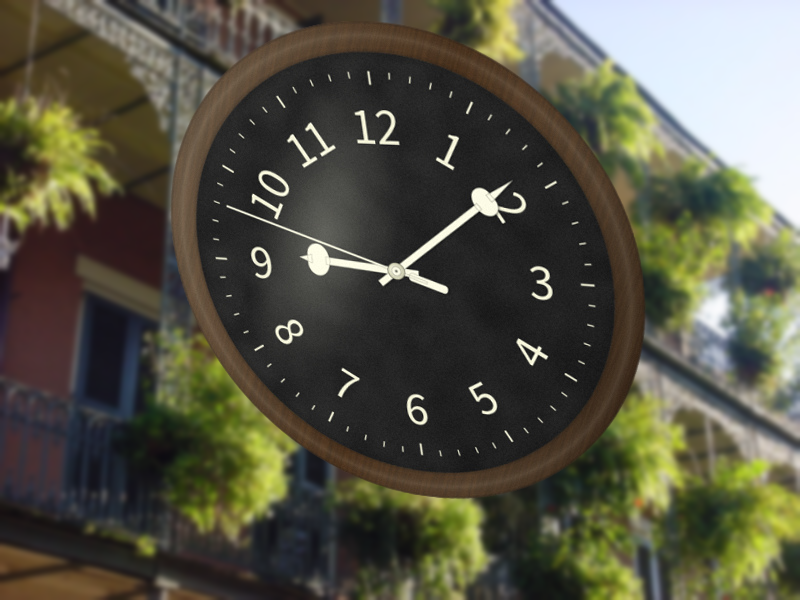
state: 9:08:48
